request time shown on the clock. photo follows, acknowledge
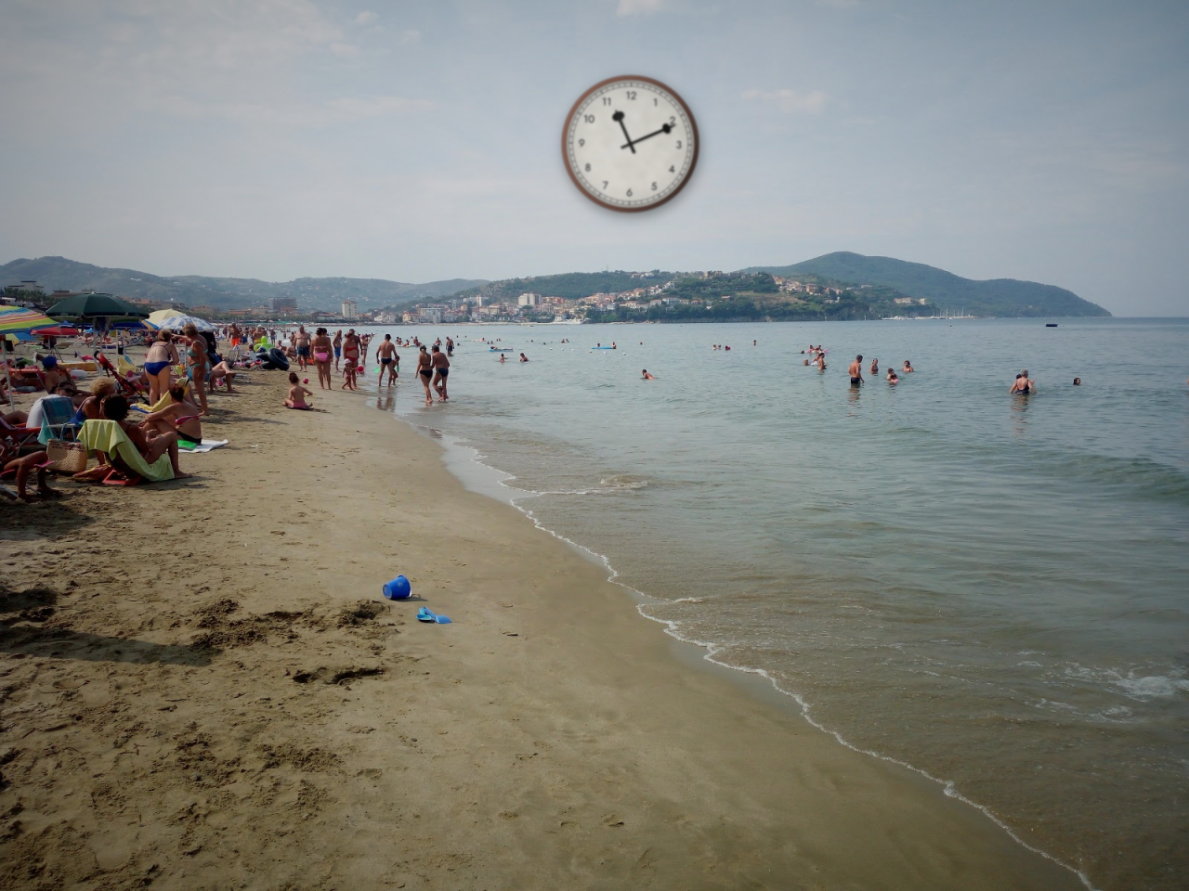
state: 11:11
